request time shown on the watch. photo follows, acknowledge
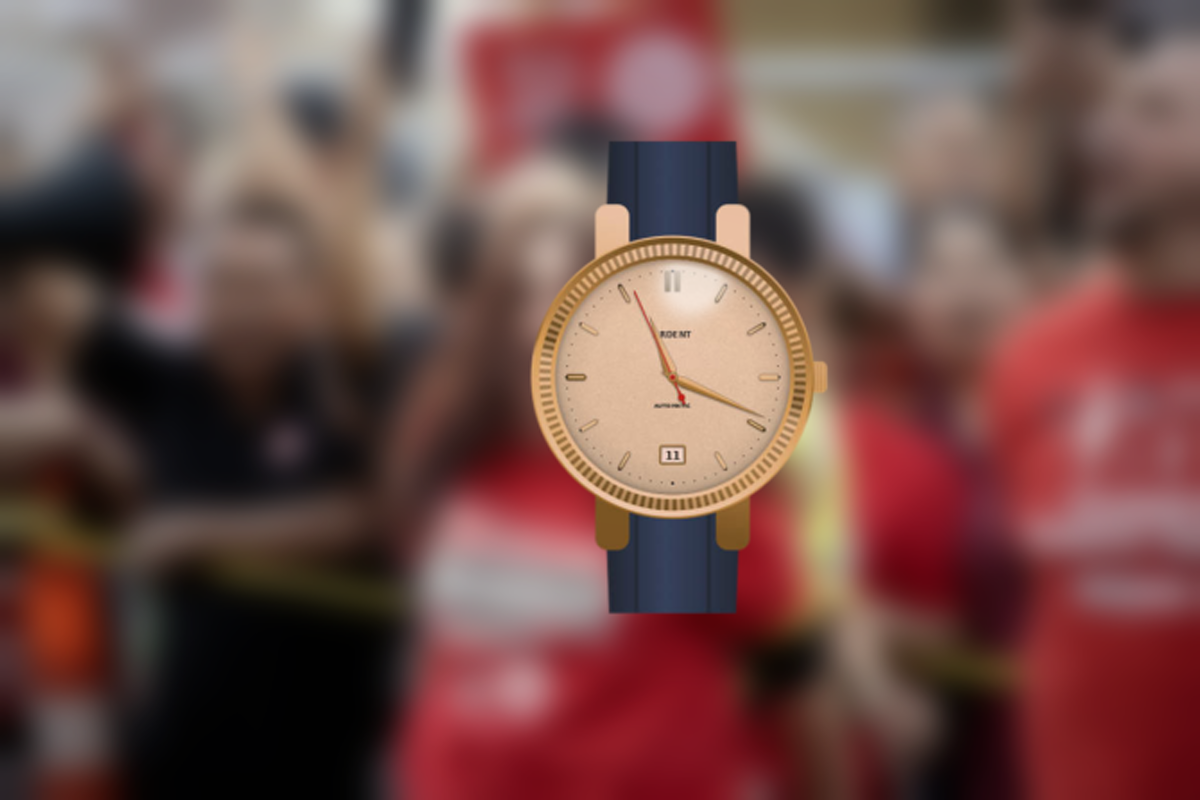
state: 11:18:56
